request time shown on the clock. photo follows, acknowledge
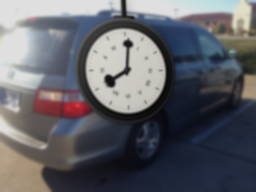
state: 8:01
